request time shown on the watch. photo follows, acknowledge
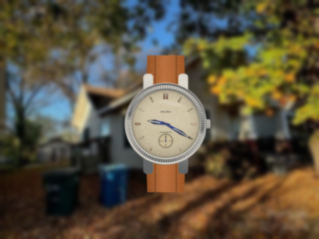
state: 9:20
